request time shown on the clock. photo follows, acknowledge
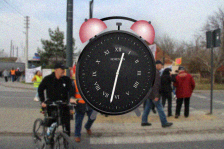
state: 12:32
